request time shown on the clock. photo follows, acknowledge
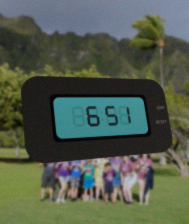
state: 6:51
